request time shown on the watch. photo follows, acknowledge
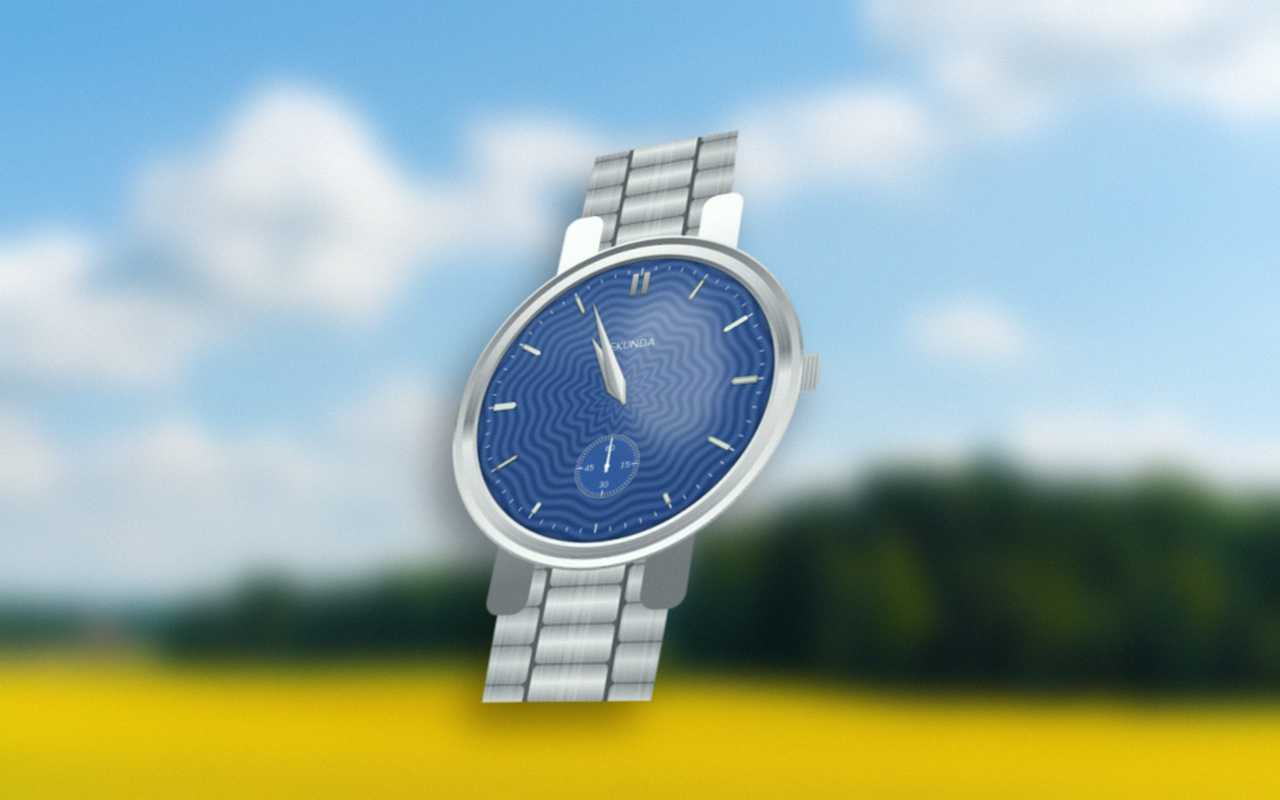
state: 10:56
